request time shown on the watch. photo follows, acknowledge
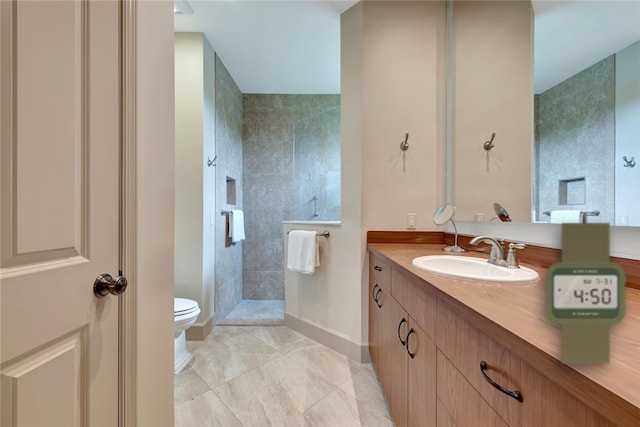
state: 4:50
